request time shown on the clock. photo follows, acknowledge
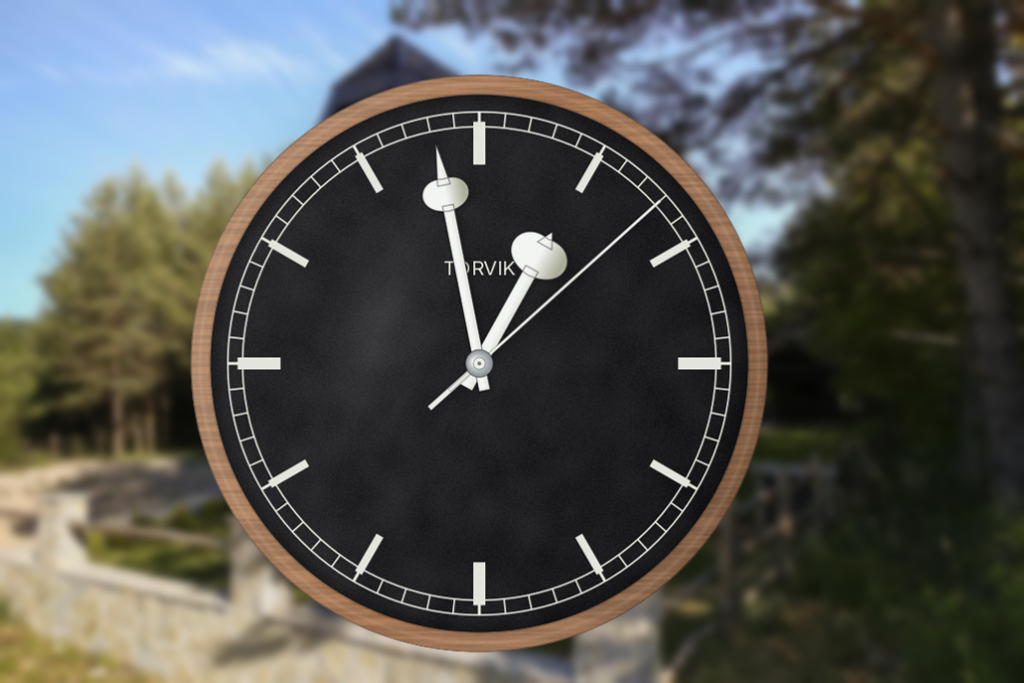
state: 12:58:08
